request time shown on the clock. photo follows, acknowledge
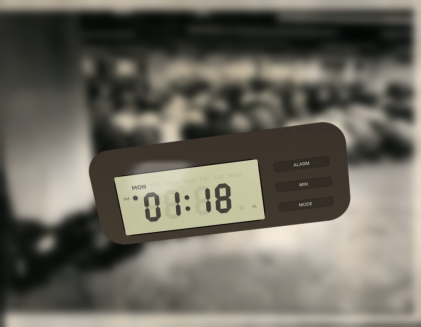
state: 1:18
